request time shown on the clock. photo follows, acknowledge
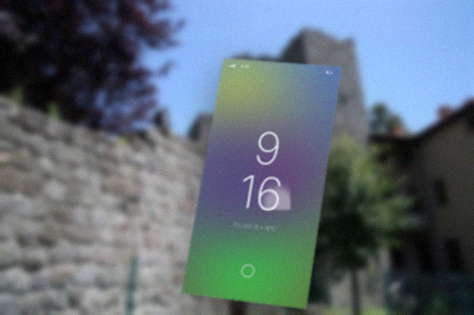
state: 9:16
